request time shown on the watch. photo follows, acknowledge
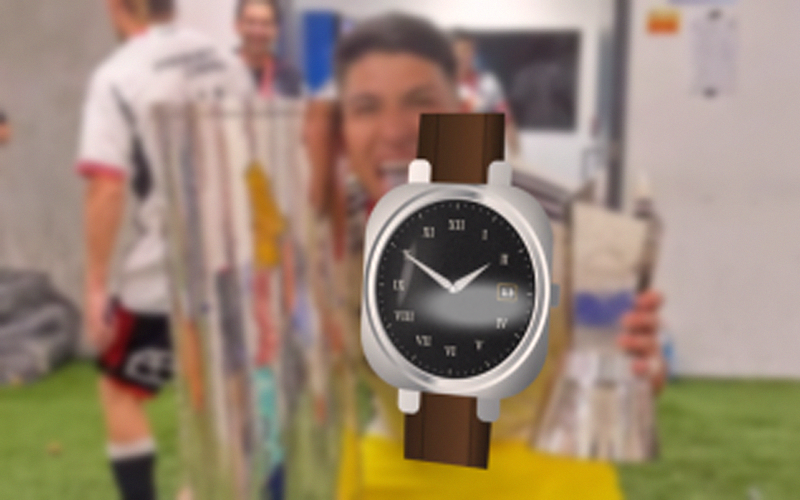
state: 1:50
